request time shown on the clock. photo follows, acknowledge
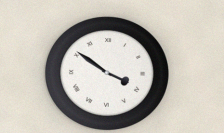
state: 3:51
